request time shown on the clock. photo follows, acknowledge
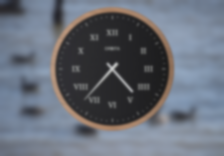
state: 4:37
